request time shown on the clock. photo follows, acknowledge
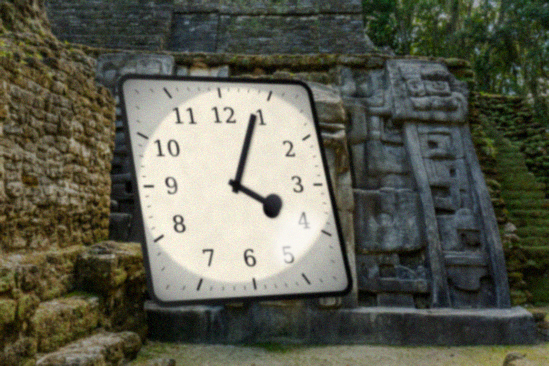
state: 4:04
